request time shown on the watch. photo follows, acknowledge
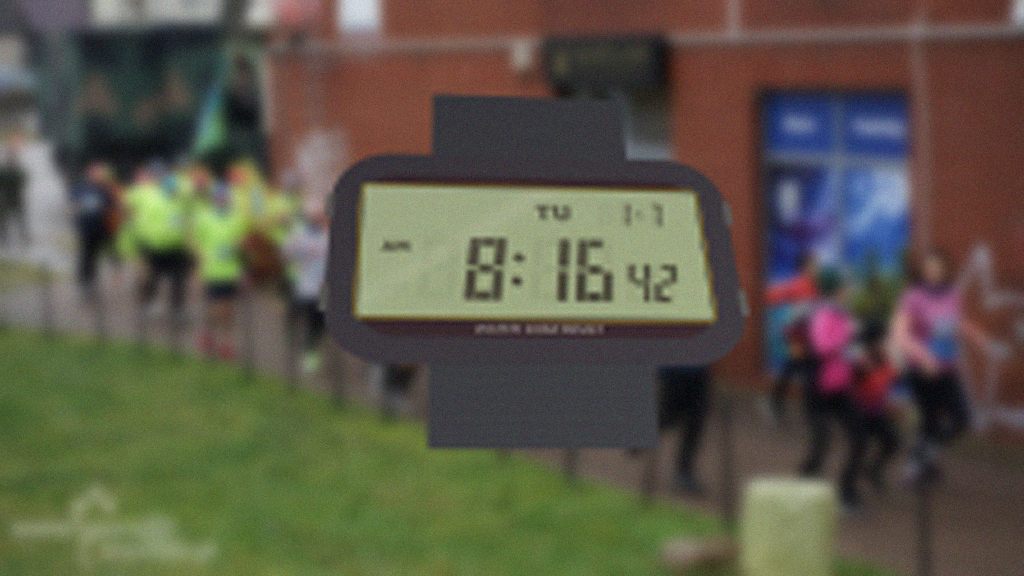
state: 8:16:42
